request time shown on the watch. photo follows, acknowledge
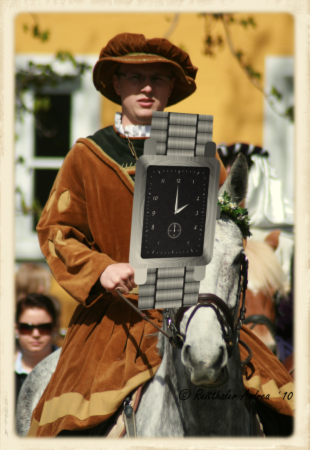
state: 2:00
